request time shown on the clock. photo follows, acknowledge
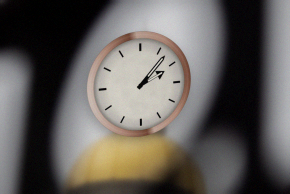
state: 2:07
